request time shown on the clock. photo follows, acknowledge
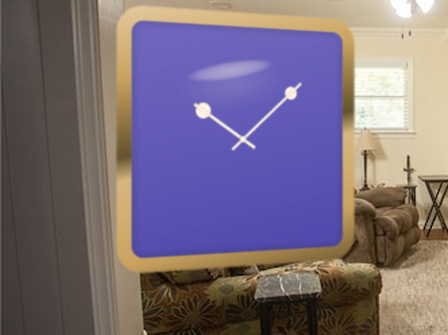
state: 10:08
